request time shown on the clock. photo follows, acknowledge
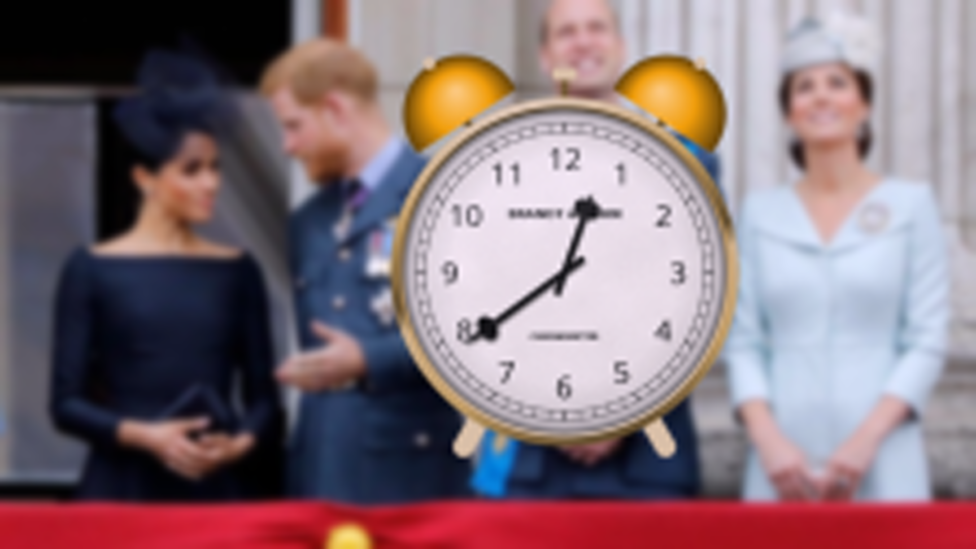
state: 12:39
